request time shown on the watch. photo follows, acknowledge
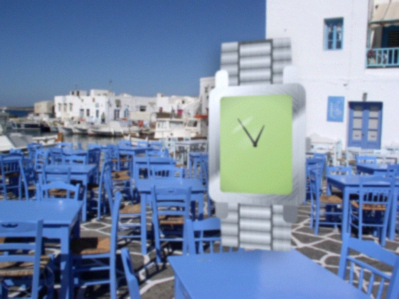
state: 12:54
